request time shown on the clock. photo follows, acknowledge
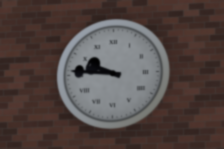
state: 9:46
